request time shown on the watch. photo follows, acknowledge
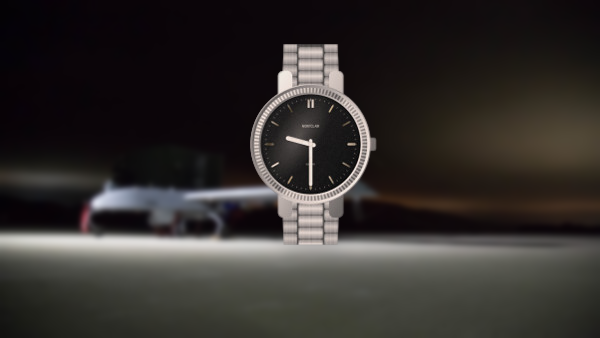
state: 9:30
